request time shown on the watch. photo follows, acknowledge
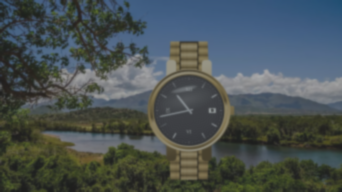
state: 10:43
